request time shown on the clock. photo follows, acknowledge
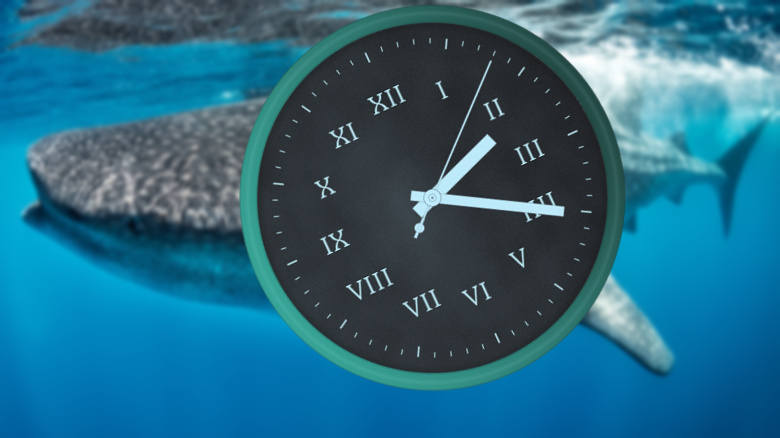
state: 2:20:08
